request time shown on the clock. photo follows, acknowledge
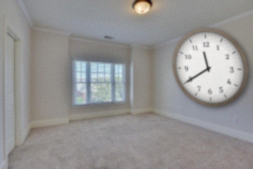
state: 11:40
